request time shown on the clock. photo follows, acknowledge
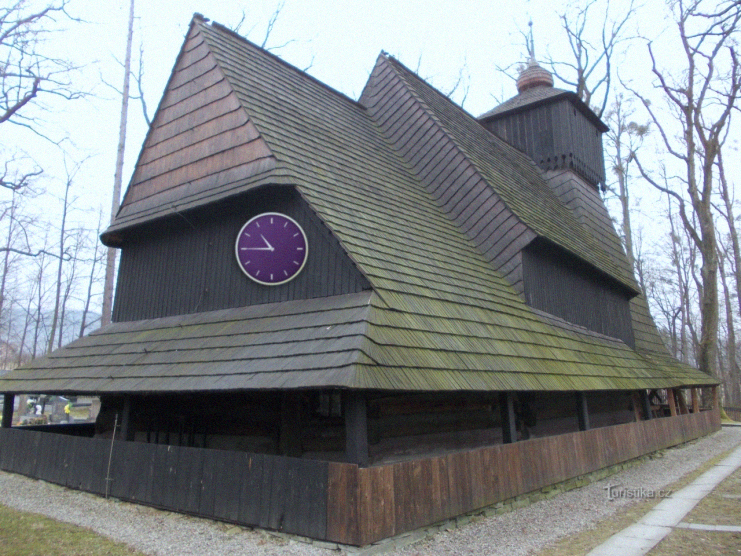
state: 10:45
